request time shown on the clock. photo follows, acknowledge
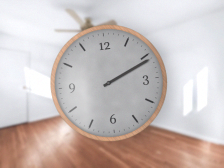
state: 2:11
